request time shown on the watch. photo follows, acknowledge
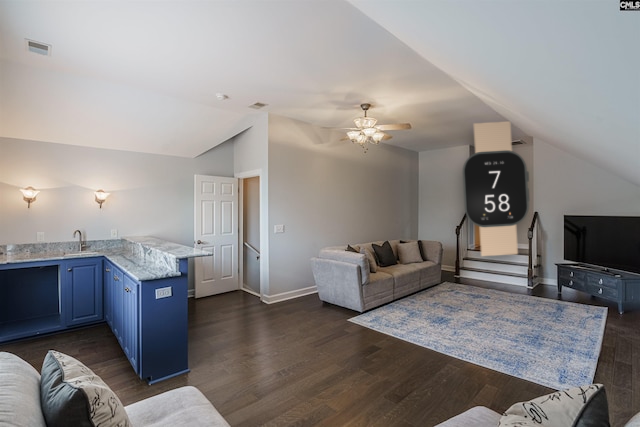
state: 7:58
